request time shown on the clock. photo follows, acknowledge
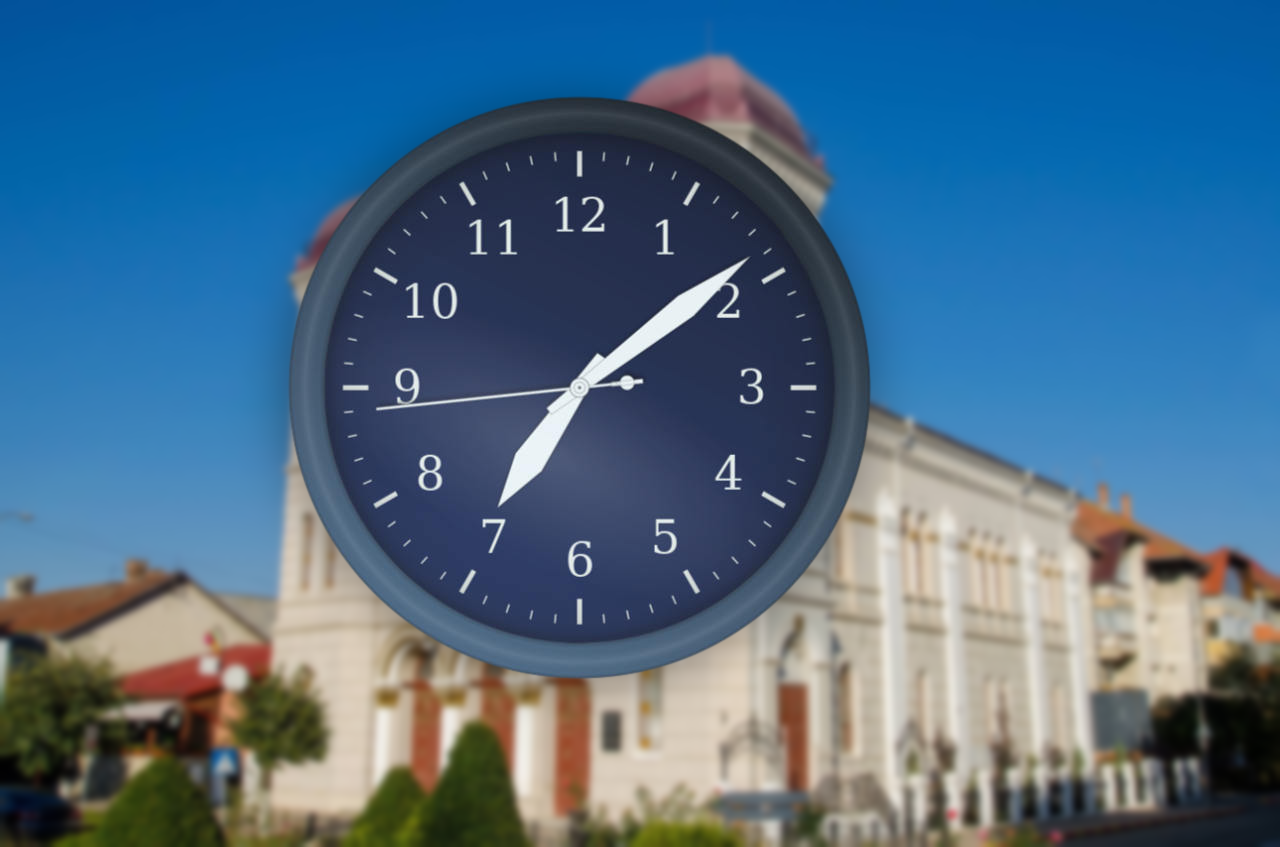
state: 7:08:44
